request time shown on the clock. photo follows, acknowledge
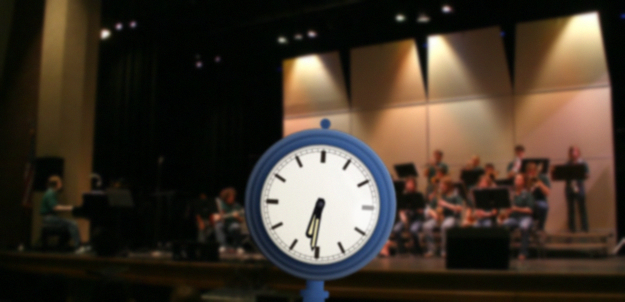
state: 6:31
